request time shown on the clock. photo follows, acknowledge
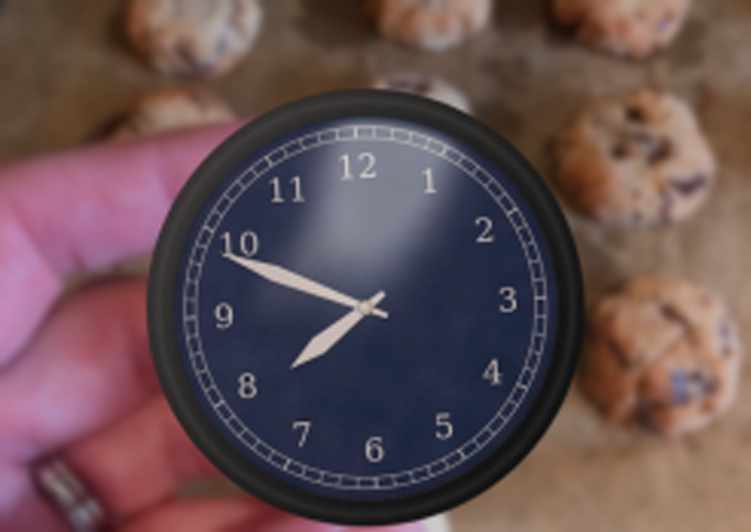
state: 7:49
